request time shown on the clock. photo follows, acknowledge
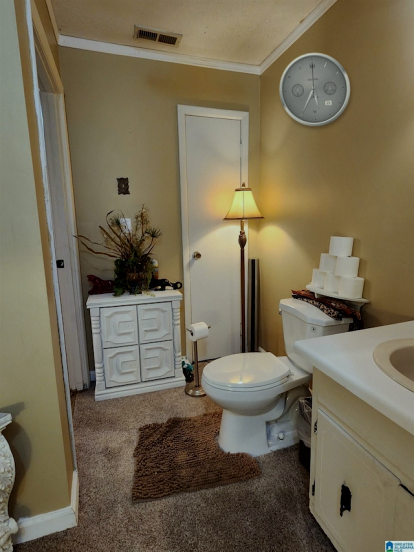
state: 5:35
